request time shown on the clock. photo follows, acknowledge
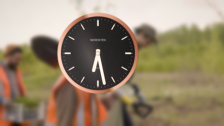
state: 6:28
